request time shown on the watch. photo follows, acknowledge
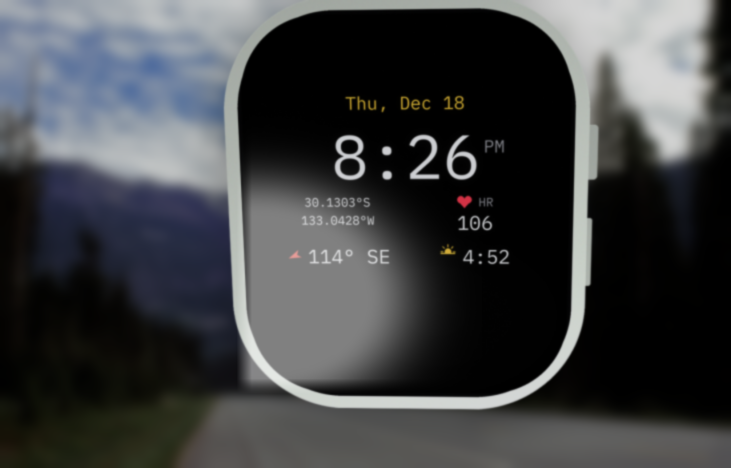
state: 8:26
